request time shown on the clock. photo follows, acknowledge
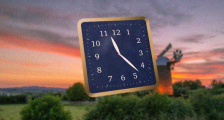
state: 11:23
